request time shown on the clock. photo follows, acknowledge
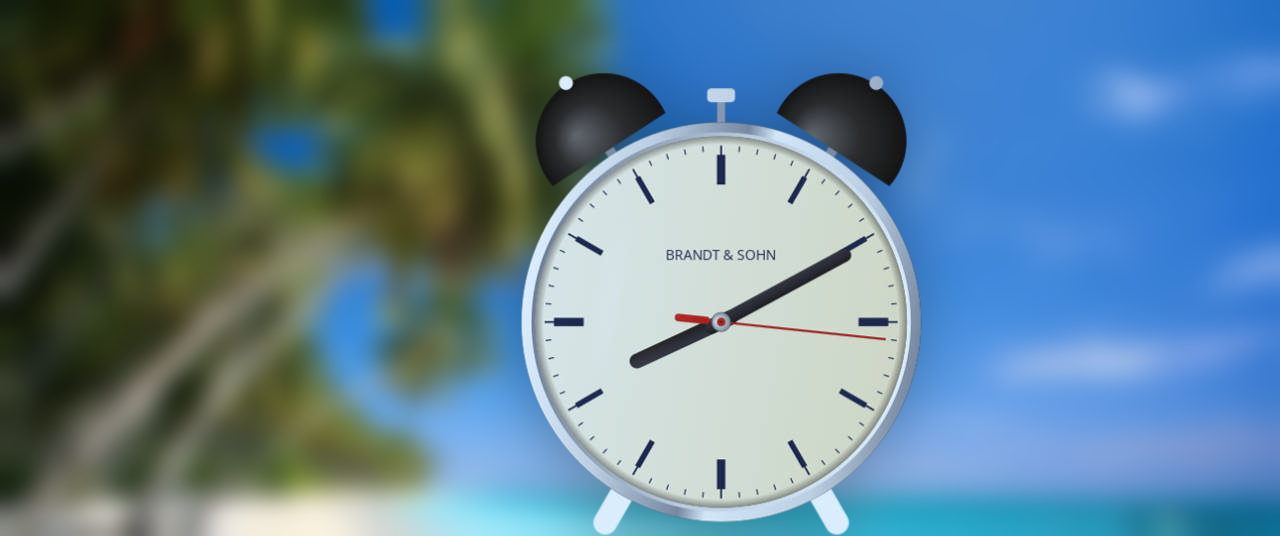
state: 8:10:16
